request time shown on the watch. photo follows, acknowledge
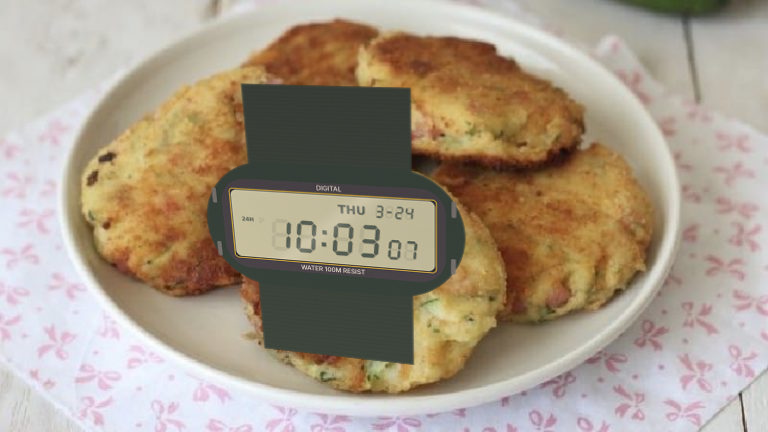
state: 10:03:07
